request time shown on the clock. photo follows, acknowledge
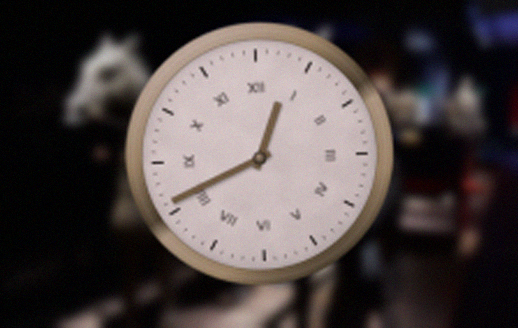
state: 12:41
